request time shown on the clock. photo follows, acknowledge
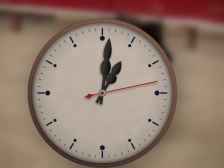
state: 1:01:13
